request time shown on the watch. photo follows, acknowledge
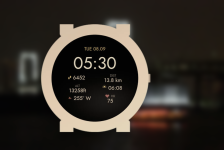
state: 5:30
